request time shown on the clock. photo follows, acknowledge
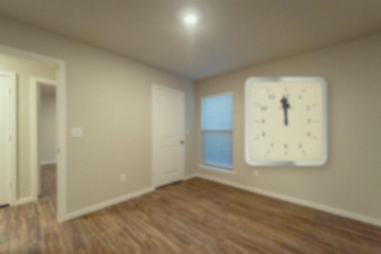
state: 11:59
